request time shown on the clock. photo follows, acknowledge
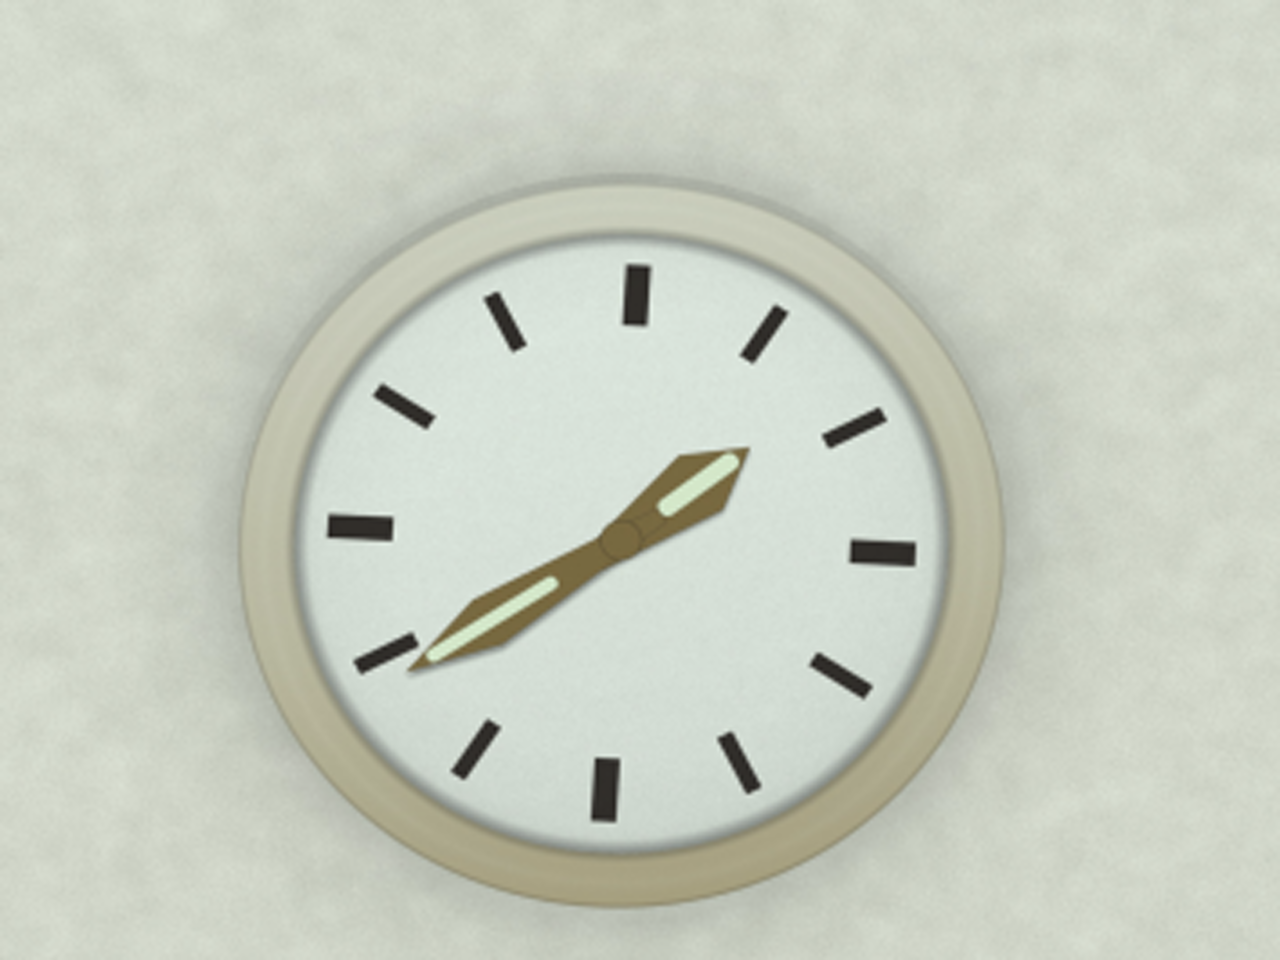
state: 1:39
